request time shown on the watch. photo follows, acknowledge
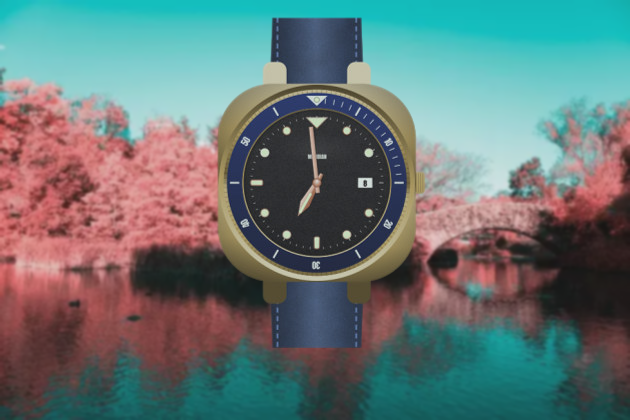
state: 6:59
